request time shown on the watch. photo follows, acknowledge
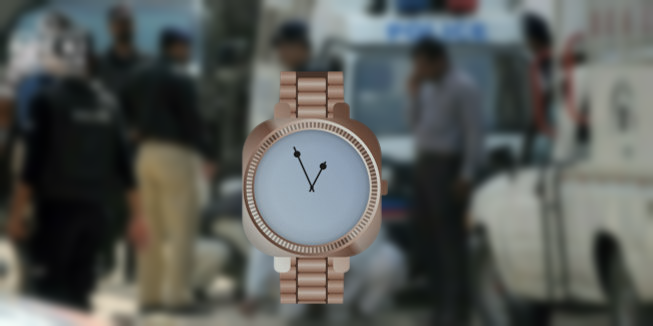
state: 12:56
